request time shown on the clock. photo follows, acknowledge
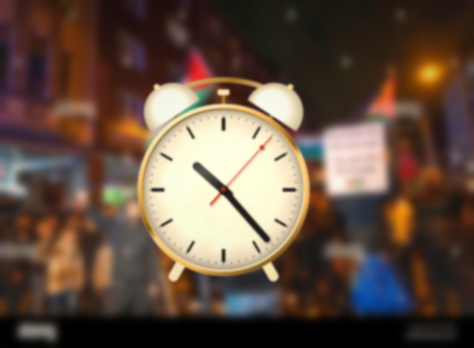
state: 10:23:07
